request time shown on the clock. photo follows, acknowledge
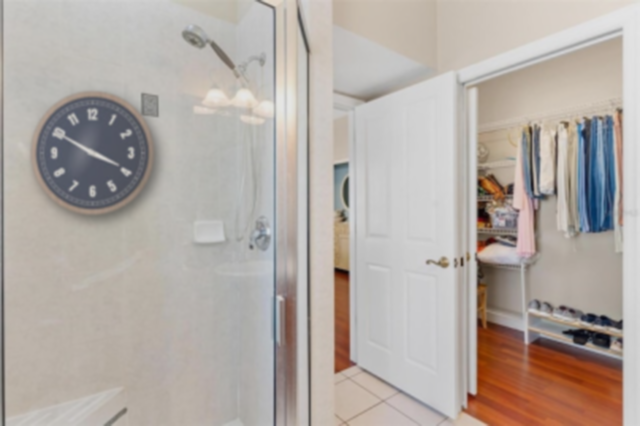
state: 3:50
